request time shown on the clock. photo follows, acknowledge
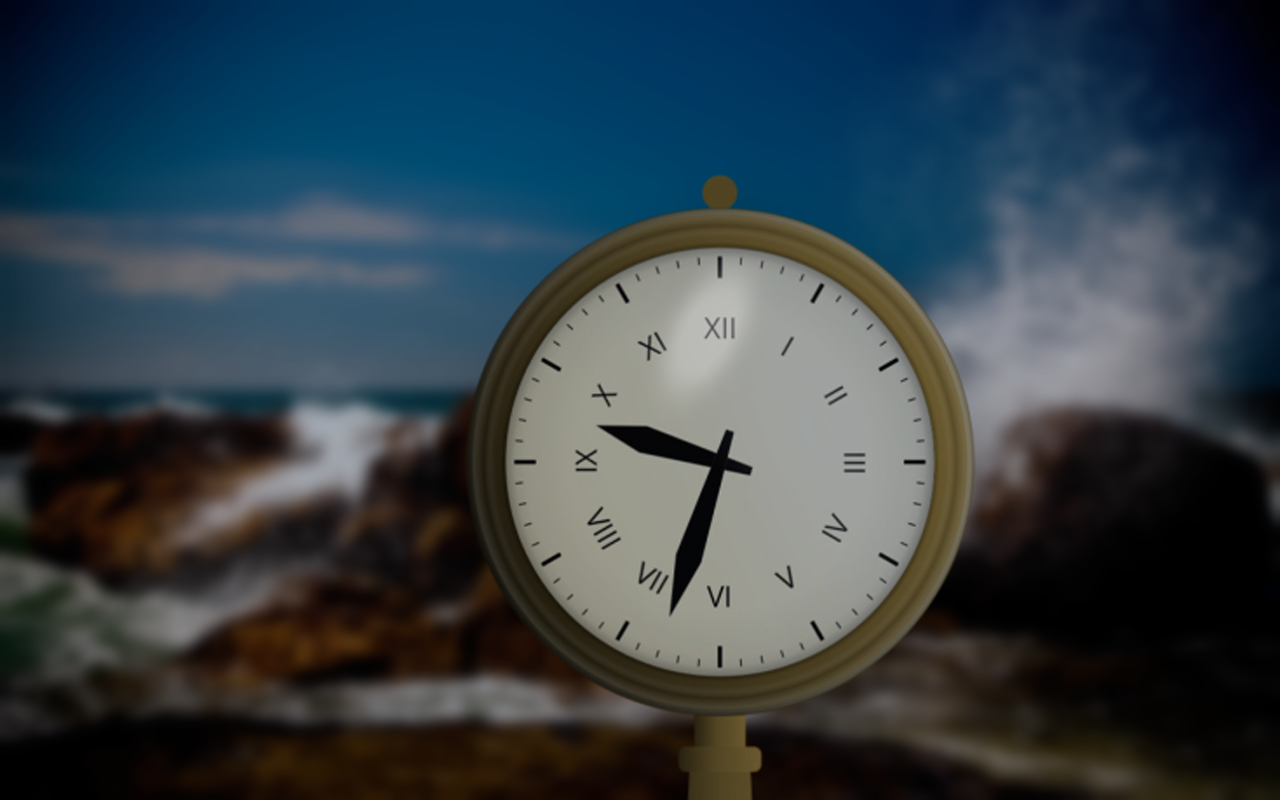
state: 9:33
